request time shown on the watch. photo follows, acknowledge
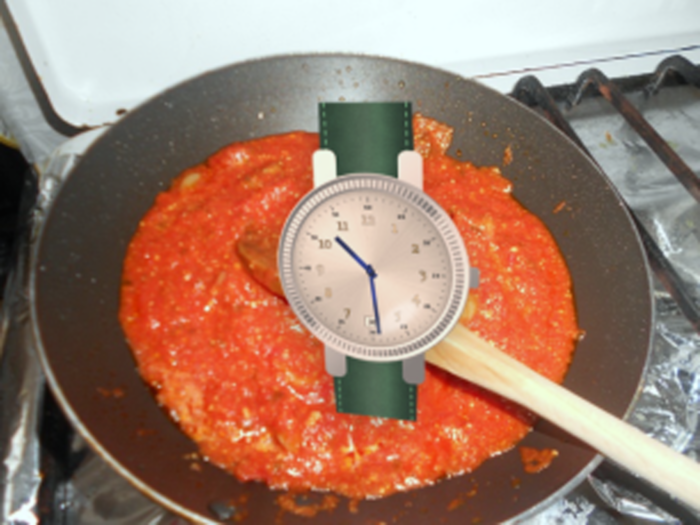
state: 10:29
